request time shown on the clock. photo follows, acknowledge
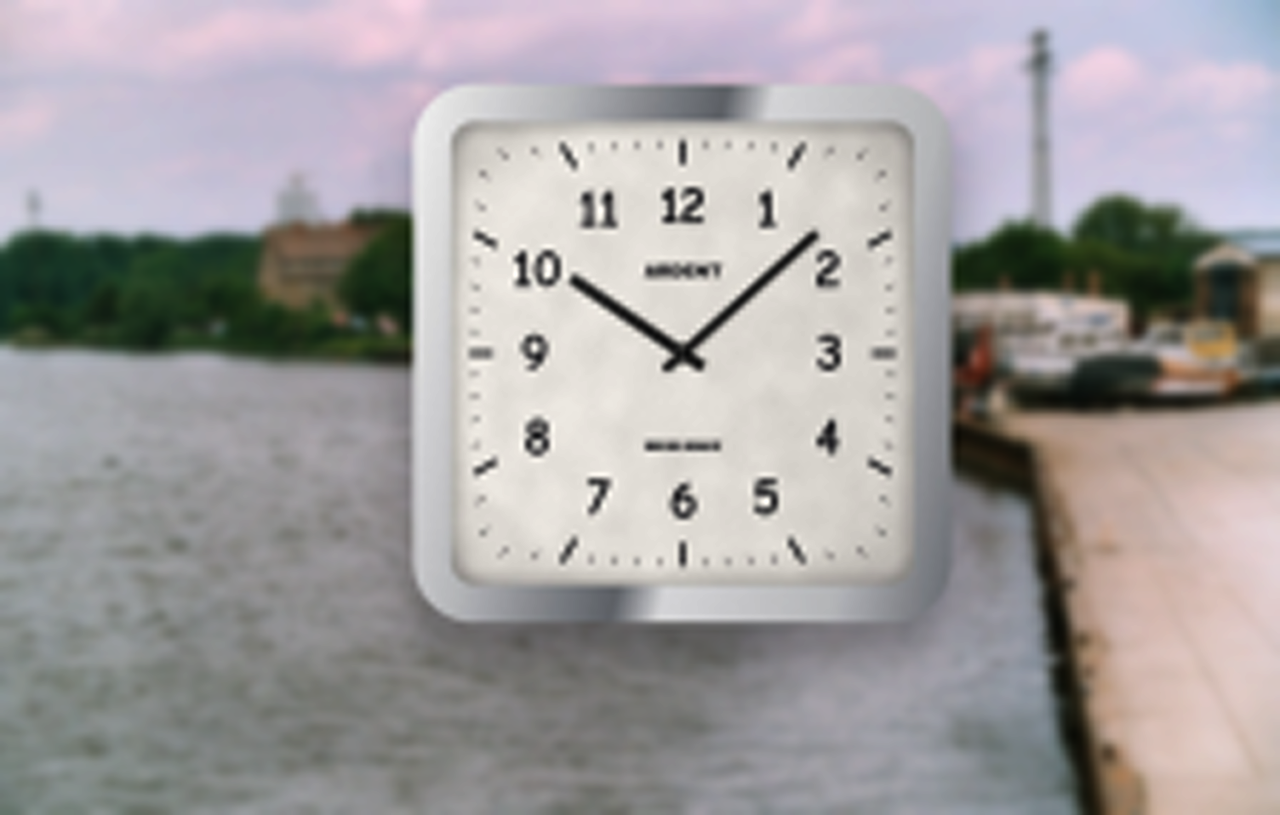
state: 10:08
